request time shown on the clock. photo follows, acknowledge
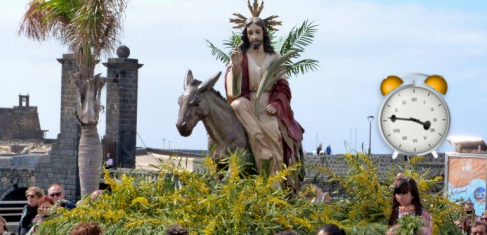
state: 3:46
